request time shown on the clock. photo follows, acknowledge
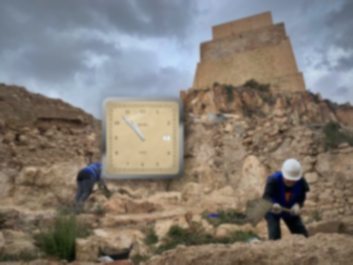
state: 10:53
